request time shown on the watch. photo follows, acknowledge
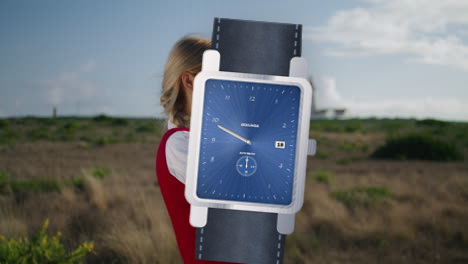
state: 9:49
